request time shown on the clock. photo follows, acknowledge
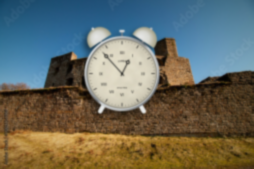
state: 12:53
